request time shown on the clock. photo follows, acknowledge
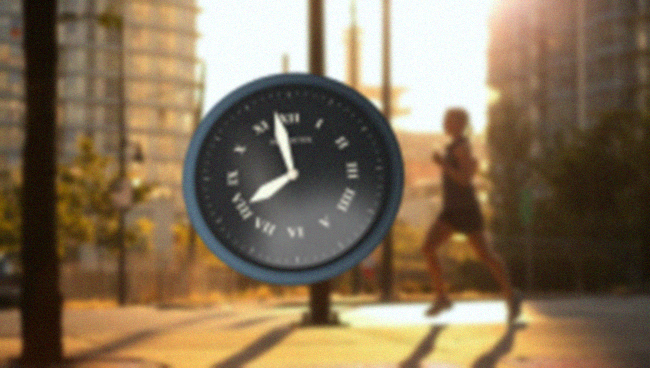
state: 7:58
